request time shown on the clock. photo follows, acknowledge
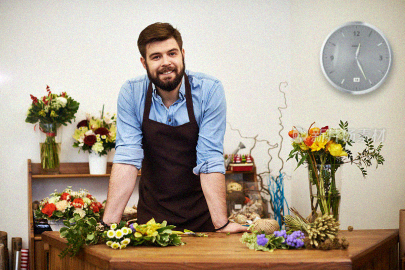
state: 12:26
